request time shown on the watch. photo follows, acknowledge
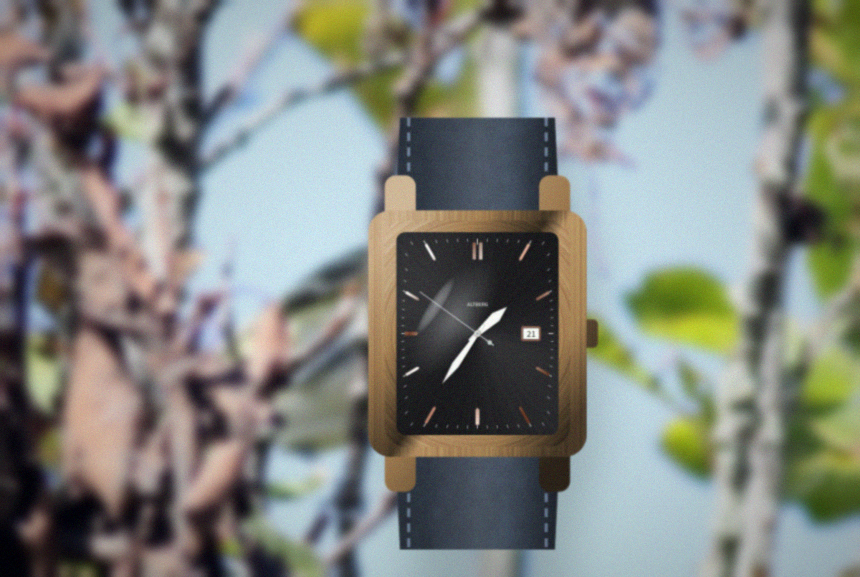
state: 1:35:51
